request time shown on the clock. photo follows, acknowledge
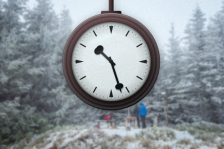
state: 10:27
